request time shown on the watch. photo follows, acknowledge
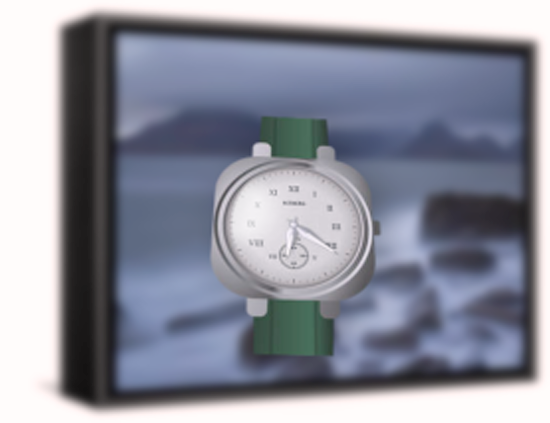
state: 6:21
